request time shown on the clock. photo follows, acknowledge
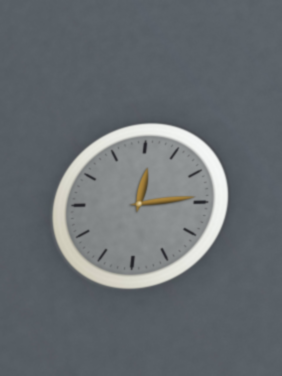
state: 12:14
